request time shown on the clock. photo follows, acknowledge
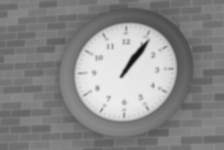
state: 1:06
